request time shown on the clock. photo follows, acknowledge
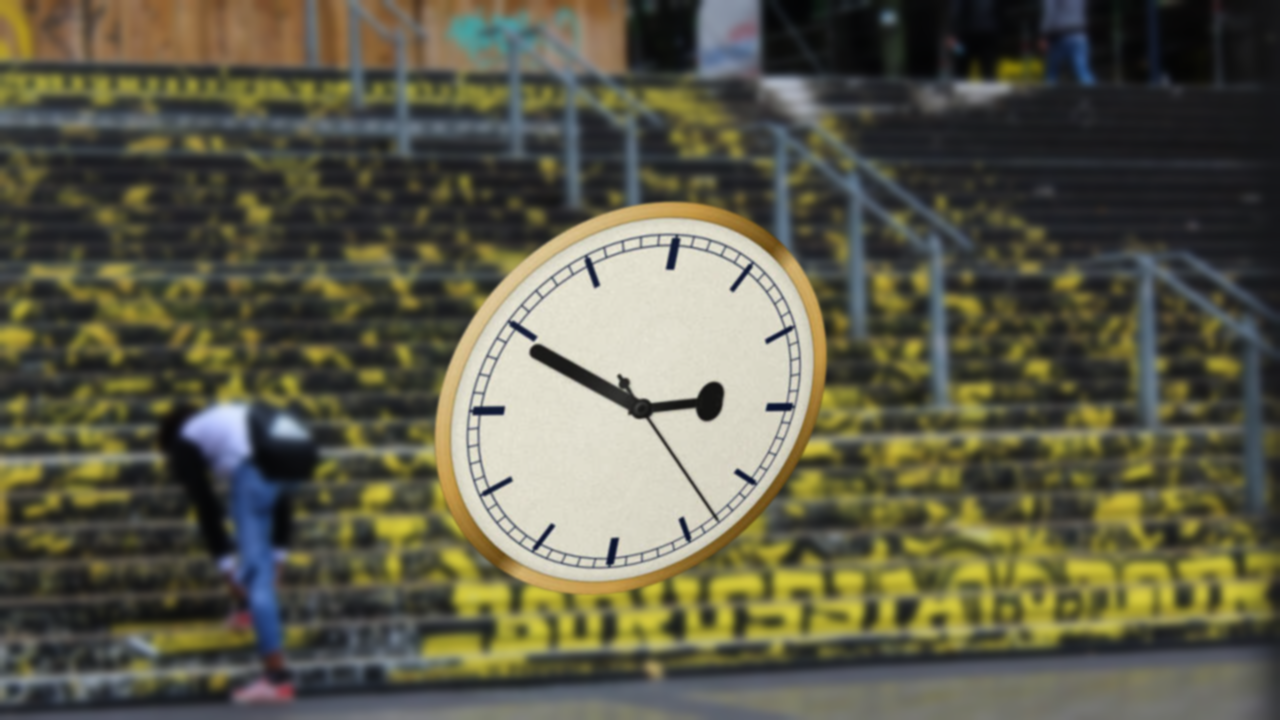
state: 2:49:23
